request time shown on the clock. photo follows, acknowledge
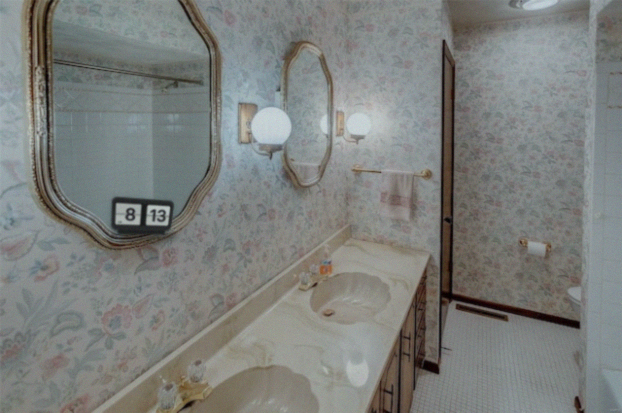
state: 8:13
